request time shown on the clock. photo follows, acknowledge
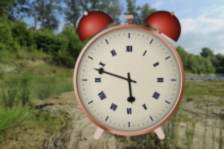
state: 5:48
